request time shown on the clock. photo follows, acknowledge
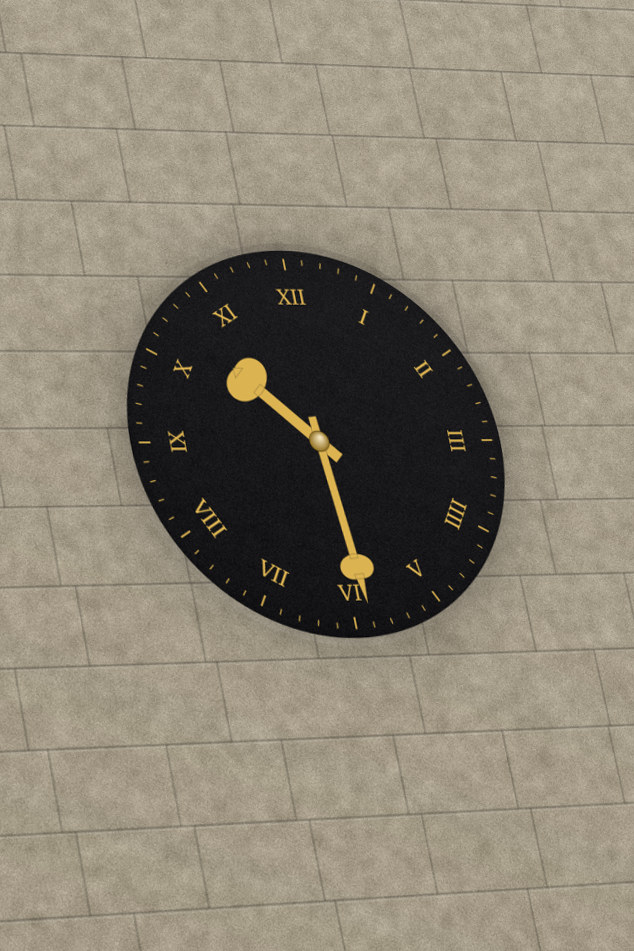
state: 10:29
